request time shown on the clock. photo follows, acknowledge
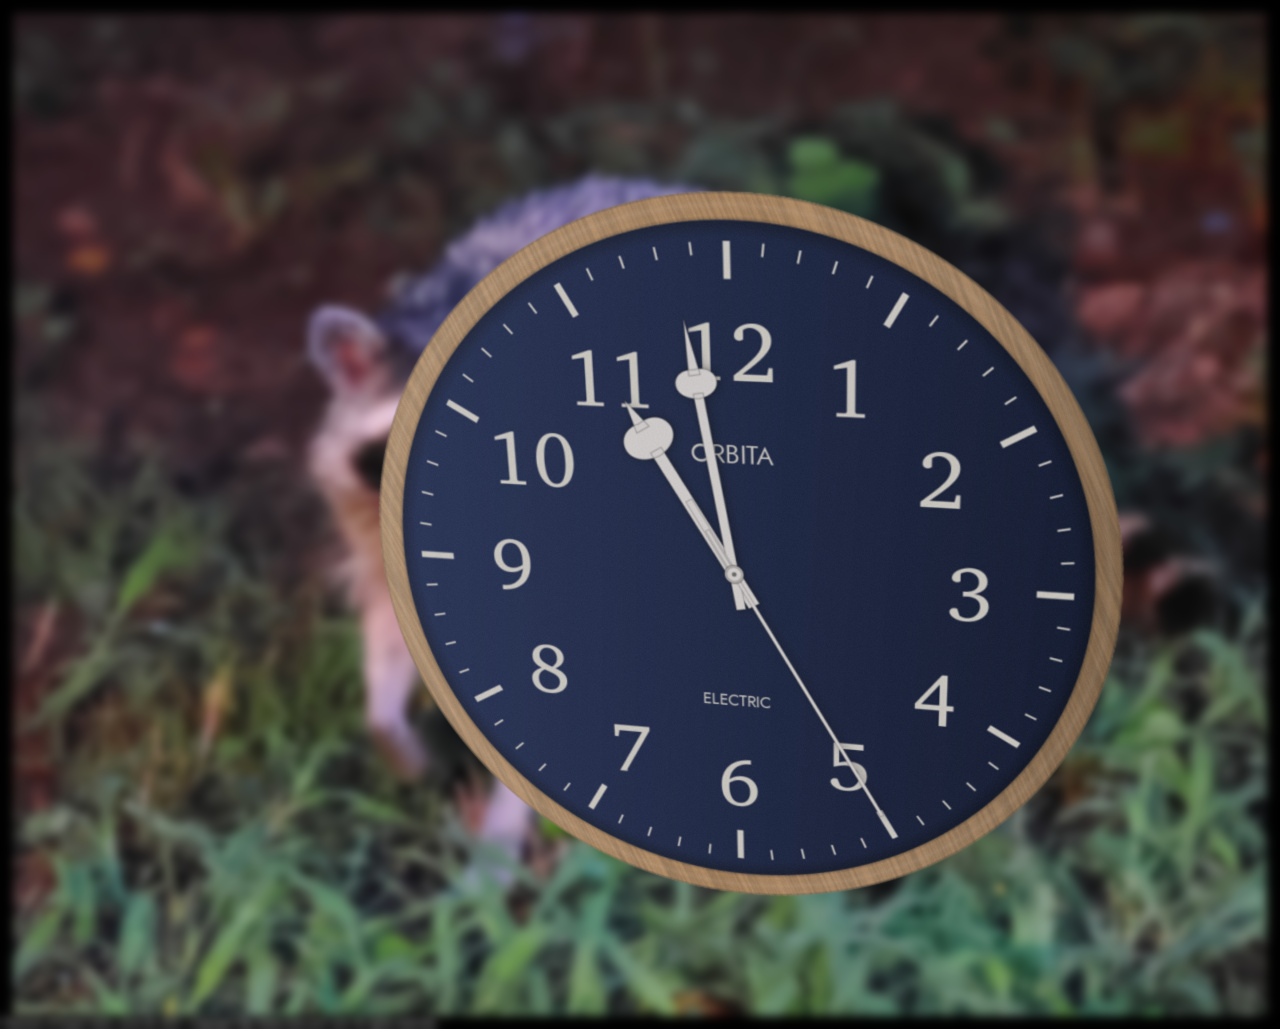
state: 10:58:25
